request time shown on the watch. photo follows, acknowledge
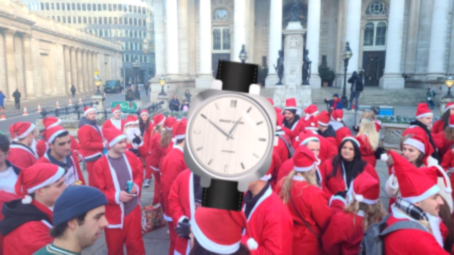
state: 12:50
